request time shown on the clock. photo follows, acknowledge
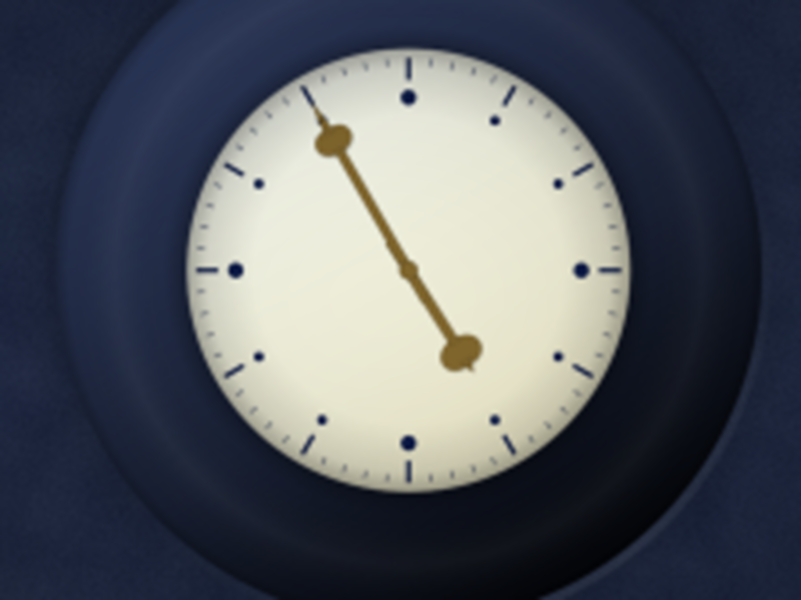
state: 4:55
